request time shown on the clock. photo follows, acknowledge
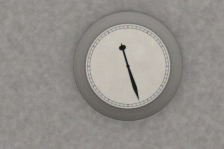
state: 11:27
